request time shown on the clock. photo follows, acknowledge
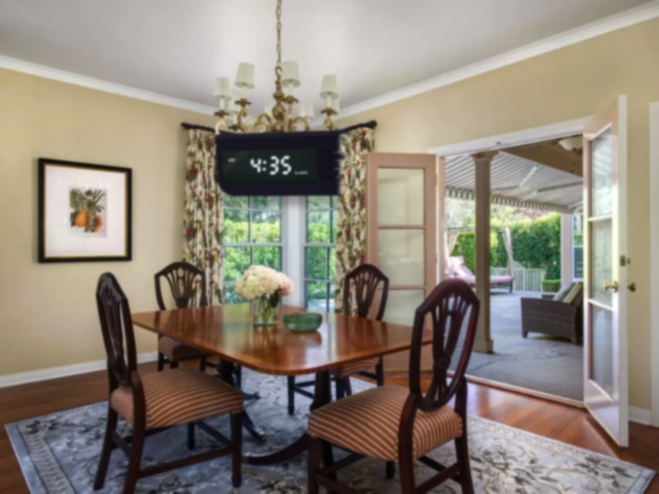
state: 4:35
